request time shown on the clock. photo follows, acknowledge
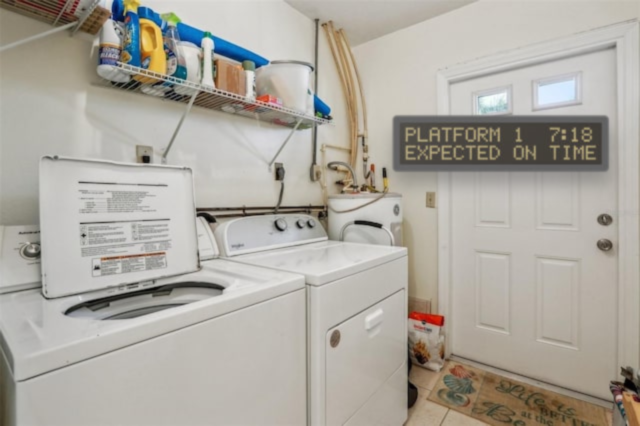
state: 7:18
